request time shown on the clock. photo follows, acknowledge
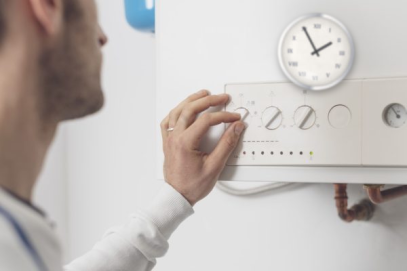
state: 1:55
